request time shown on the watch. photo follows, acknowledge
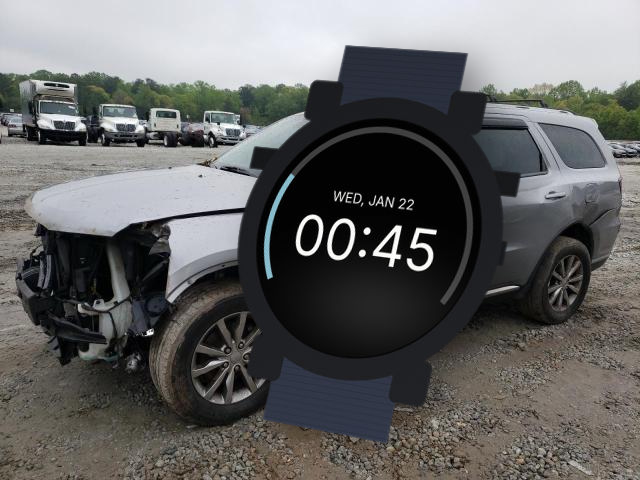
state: 0:45
